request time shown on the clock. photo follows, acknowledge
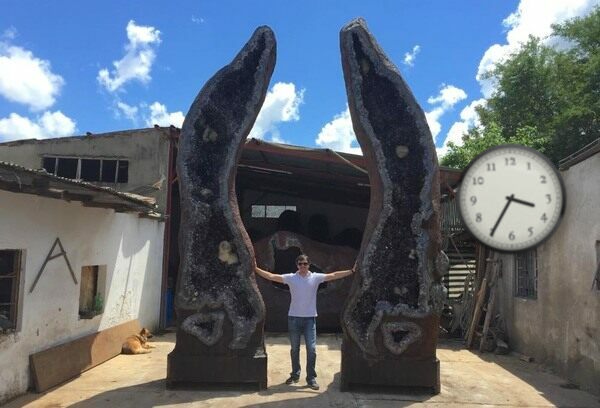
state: 3:35
